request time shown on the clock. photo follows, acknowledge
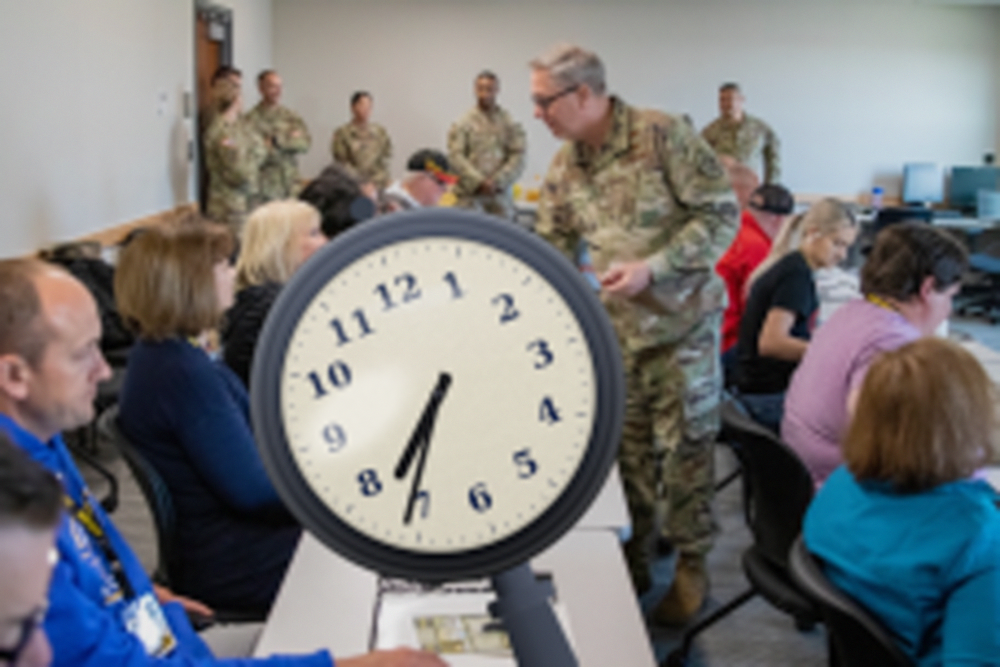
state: 7:36
